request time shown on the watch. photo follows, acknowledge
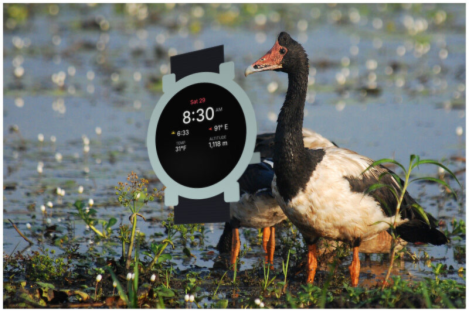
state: 8:30
